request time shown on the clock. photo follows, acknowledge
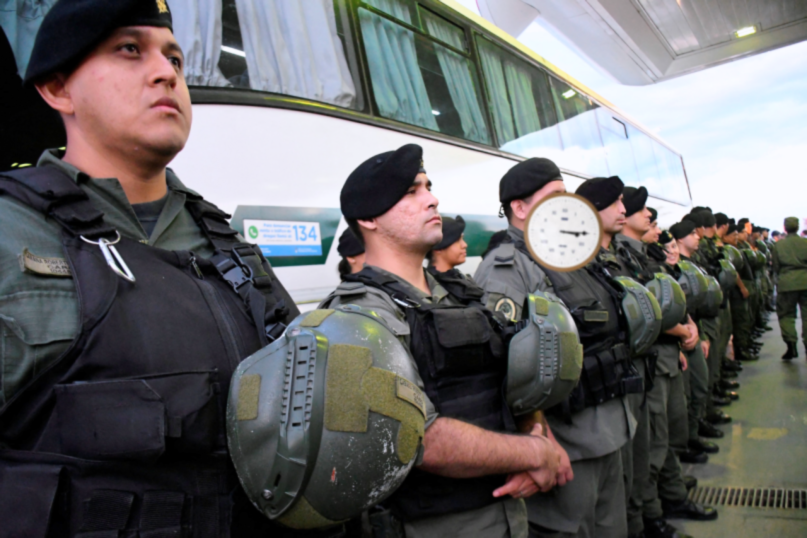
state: 3:15
